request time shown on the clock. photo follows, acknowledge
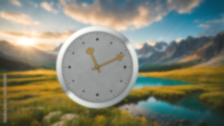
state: 11:11
